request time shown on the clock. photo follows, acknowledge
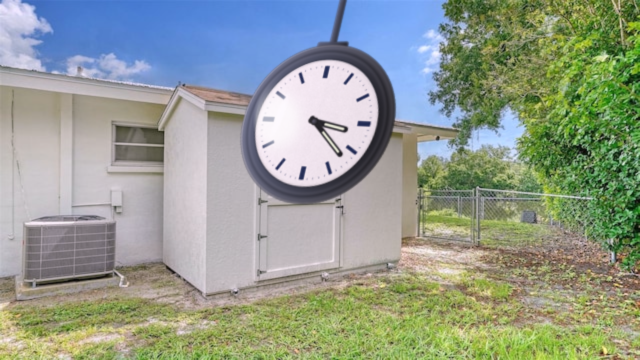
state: 3:22
